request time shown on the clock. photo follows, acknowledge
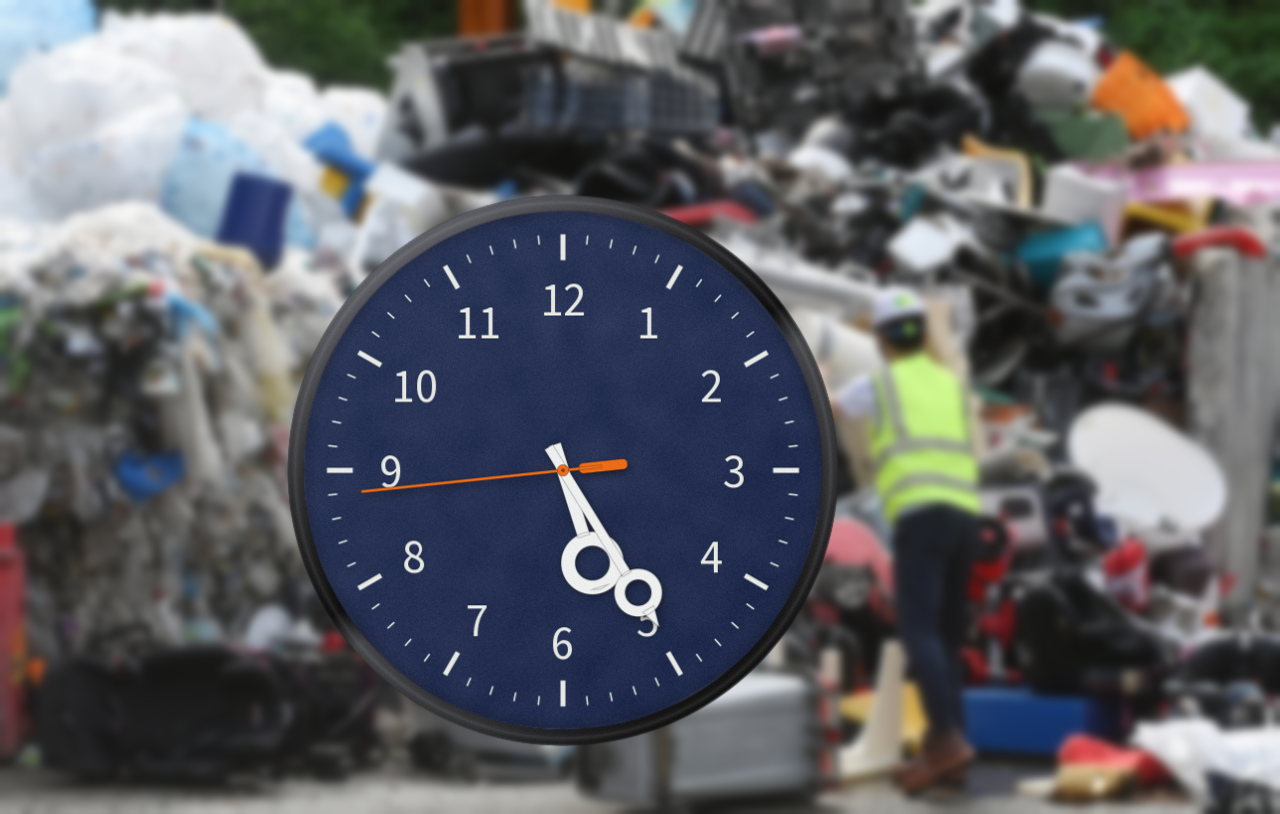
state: 5:24:44
